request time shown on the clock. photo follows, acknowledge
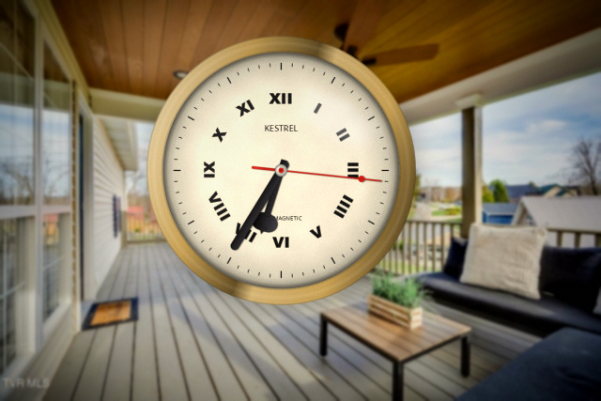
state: 6:35:16
